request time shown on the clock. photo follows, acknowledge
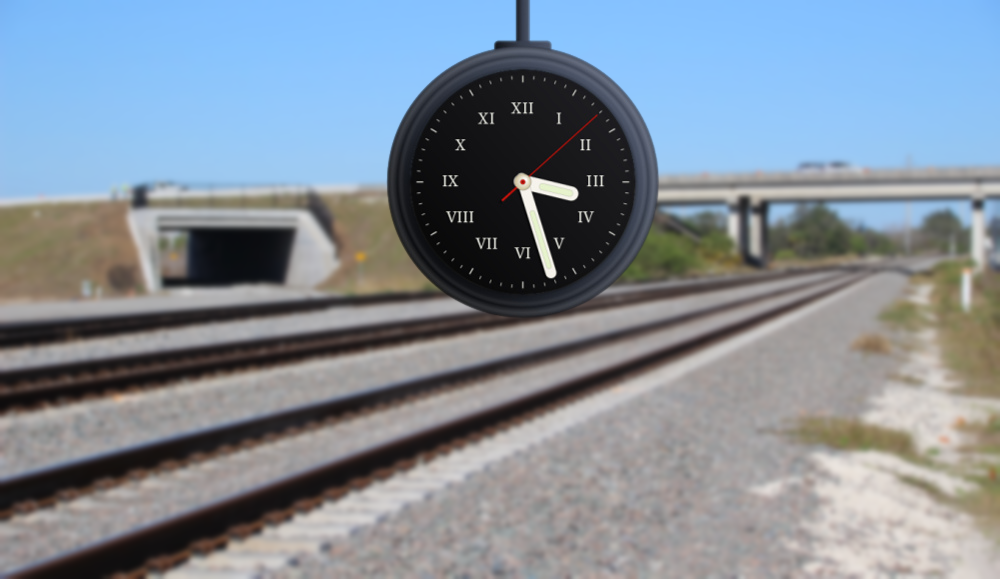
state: 3:27:08
